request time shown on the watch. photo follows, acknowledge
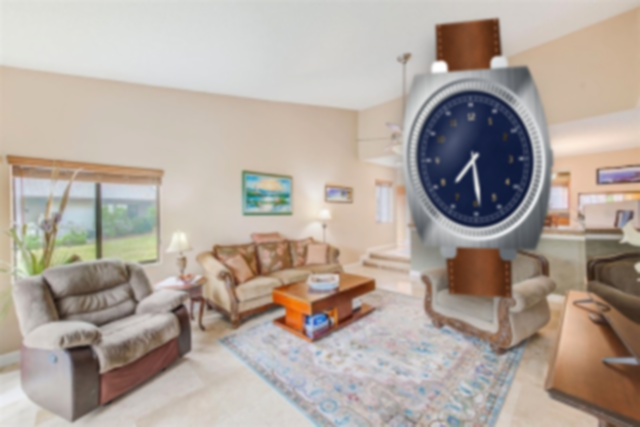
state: 7:29
